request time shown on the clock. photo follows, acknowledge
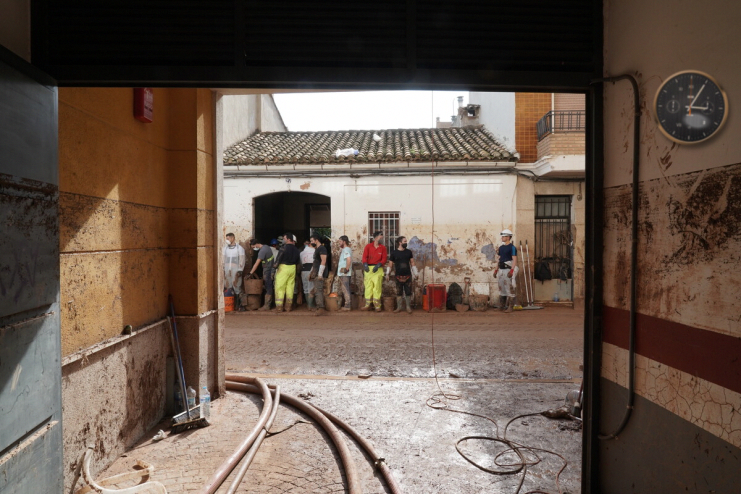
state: 3:05
